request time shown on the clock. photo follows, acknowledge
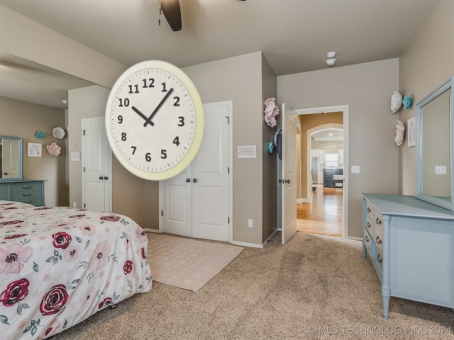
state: 10:07
